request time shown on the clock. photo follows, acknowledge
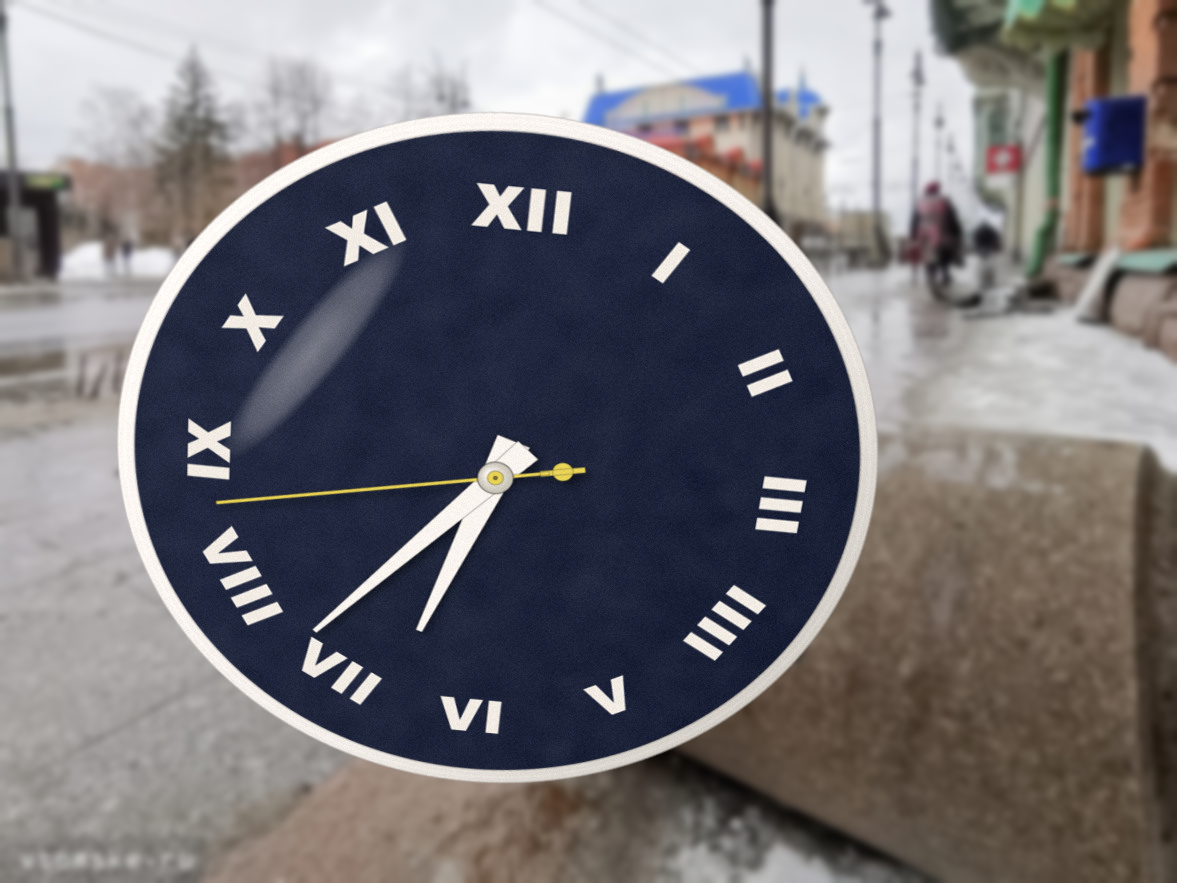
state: 6:36:43
